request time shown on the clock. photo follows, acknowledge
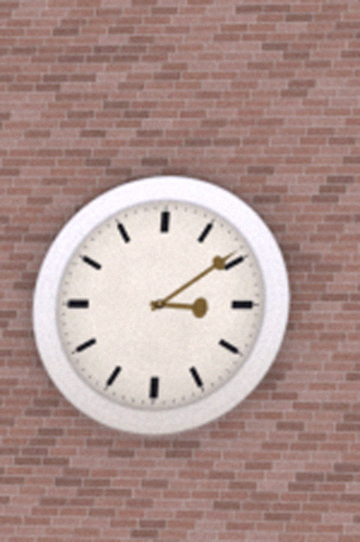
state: 3:09
